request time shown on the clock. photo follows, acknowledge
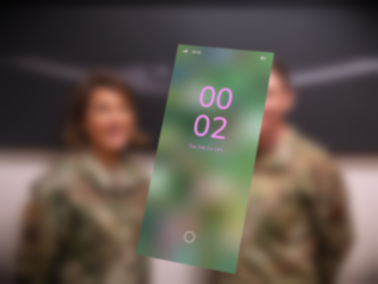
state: 0:02
